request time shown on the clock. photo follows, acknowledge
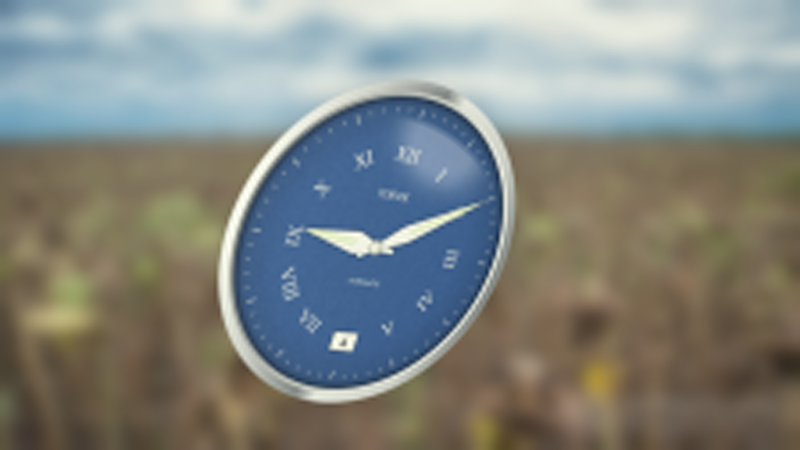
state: 9:10
